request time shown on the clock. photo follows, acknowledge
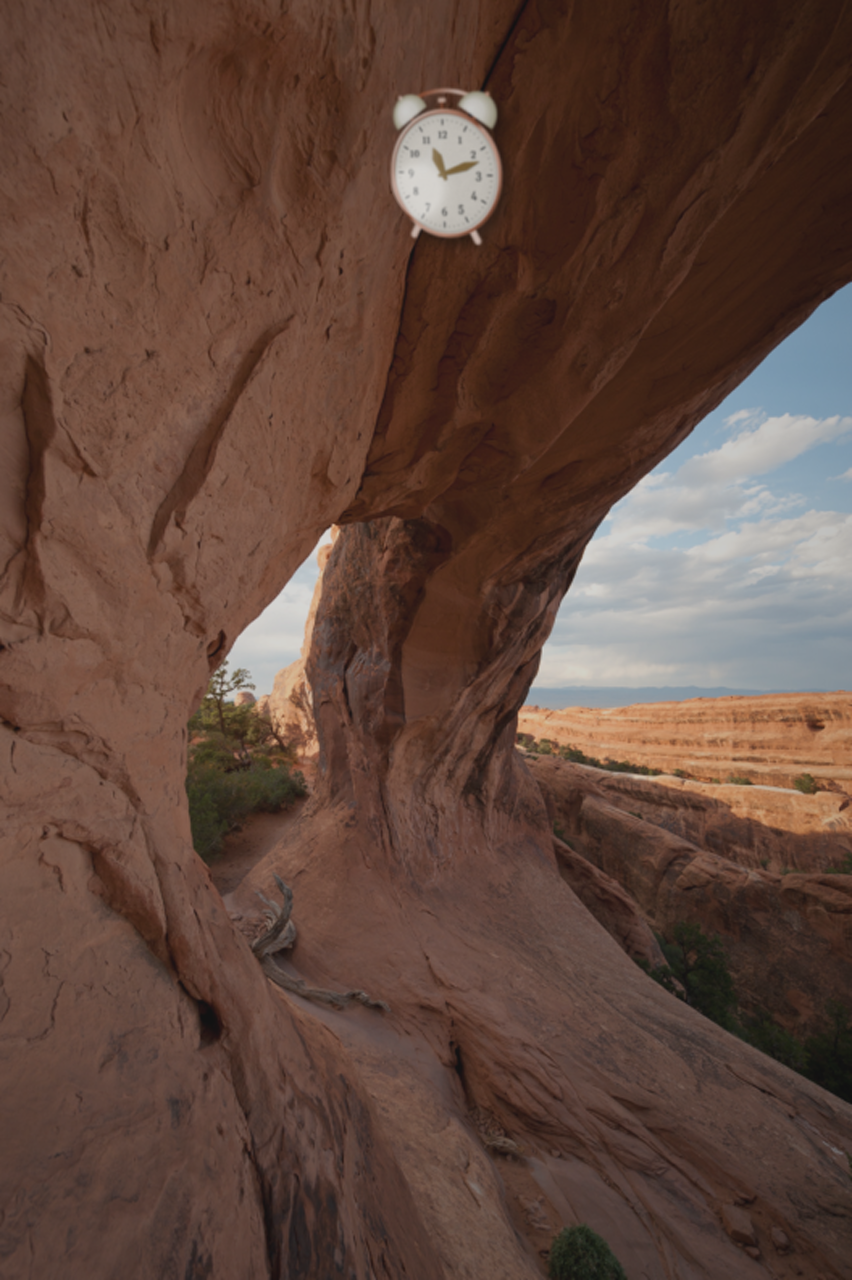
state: 11:12
